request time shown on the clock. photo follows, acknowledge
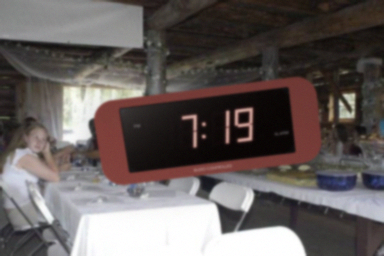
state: 7:19
